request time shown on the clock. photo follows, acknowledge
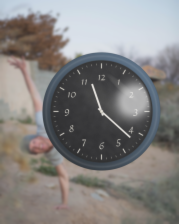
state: 11:22
